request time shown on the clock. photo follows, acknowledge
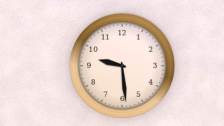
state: 9:29
